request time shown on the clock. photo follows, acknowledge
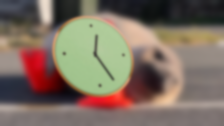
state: 12:25
